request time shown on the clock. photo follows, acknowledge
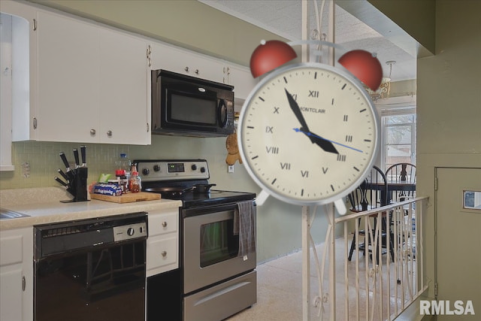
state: 3:54:17
